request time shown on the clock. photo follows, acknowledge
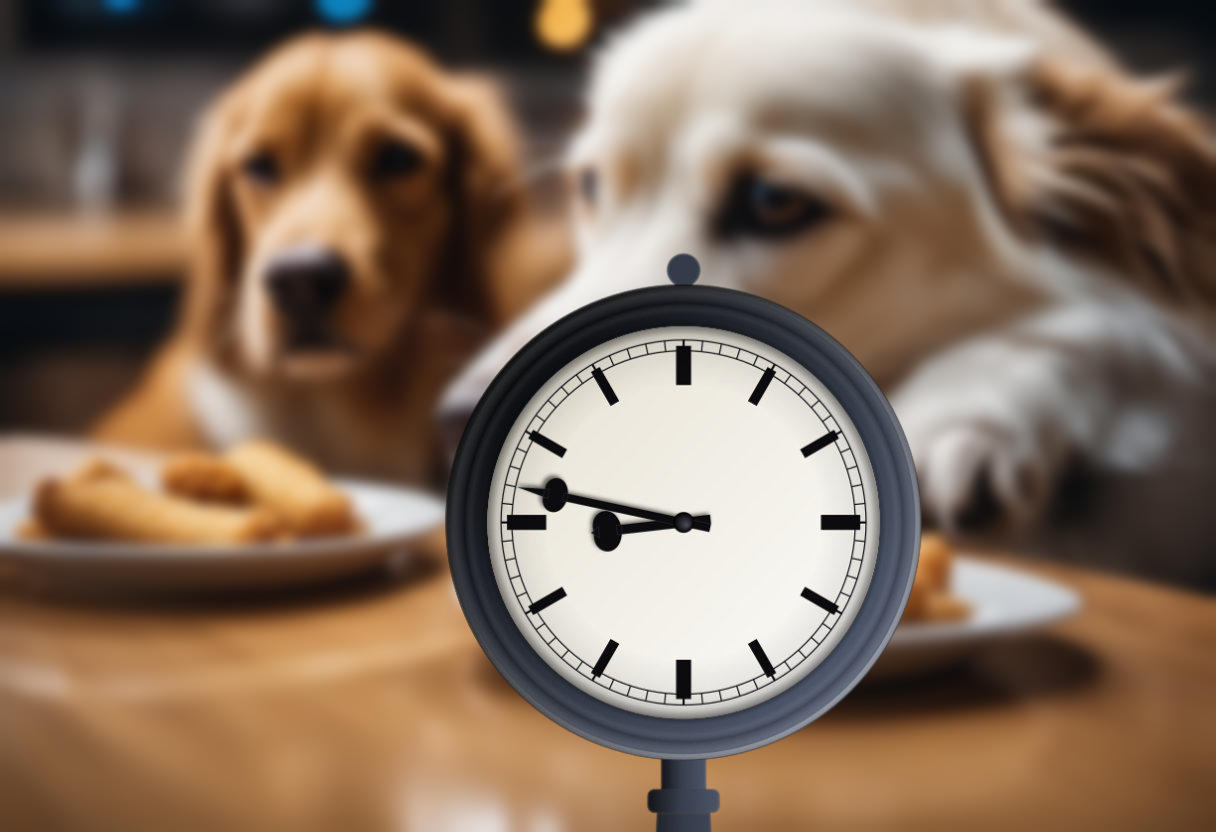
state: 8:47
